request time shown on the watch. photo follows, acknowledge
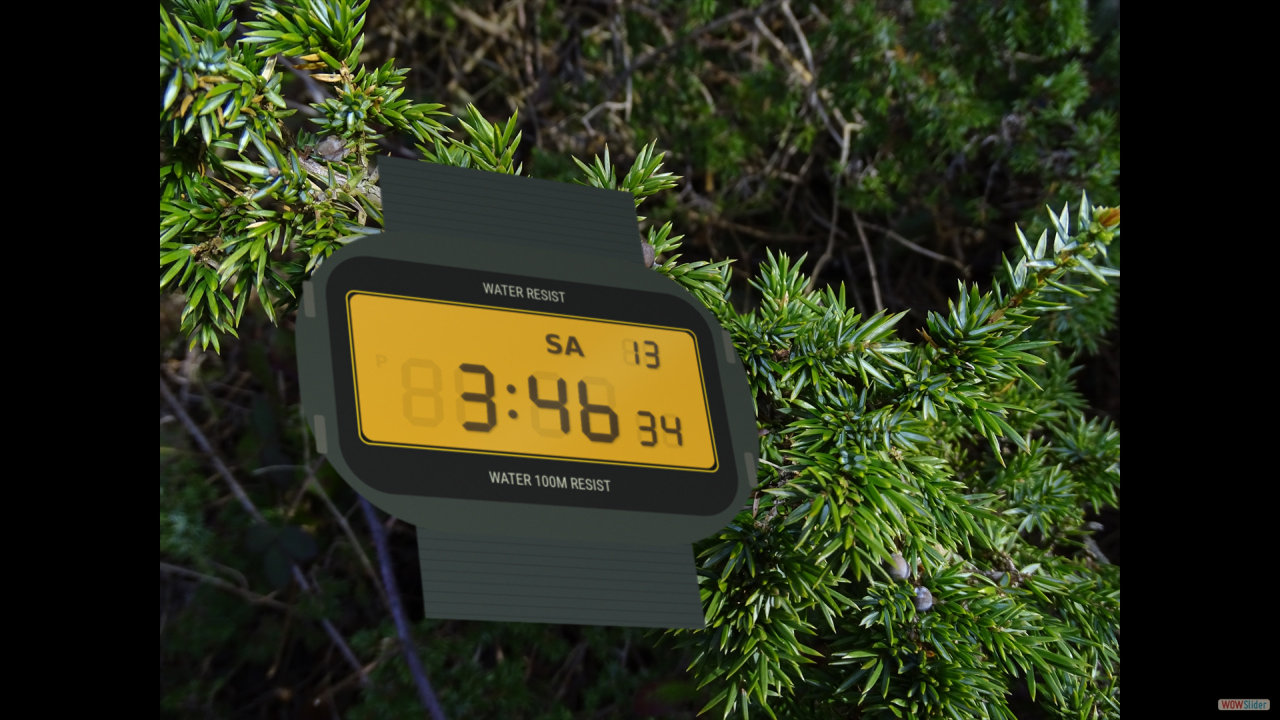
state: 3:46:34
